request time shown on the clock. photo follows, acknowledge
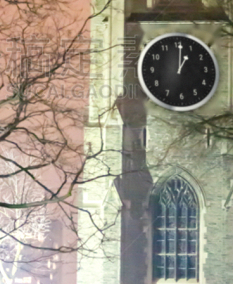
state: 1:01
